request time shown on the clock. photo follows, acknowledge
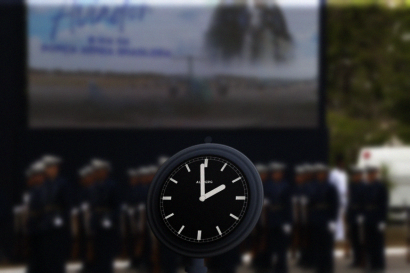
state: 1:59
